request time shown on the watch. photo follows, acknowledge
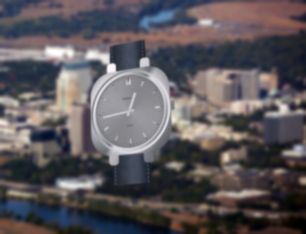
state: 12:44
